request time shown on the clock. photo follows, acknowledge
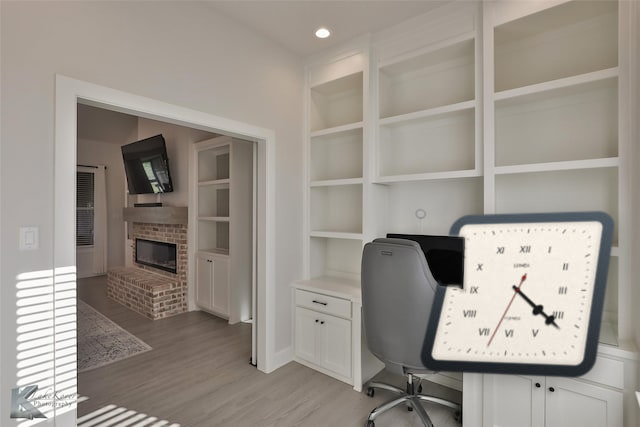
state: 4:21:33
